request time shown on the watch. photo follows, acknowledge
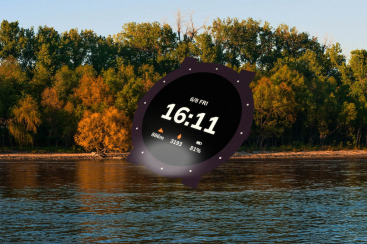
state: 16:11
